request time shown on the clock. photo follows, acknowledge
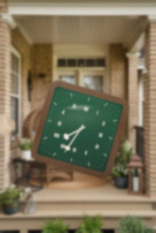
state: 7:33
